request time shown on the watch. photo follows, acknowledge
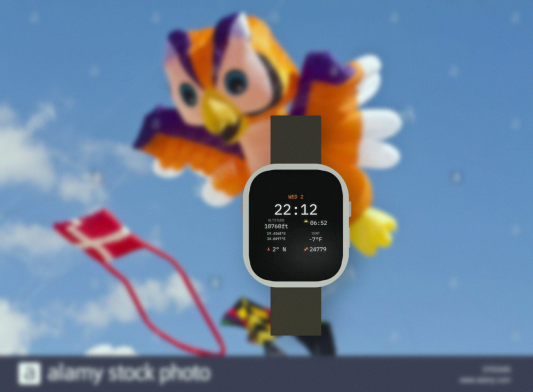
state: 22:12
